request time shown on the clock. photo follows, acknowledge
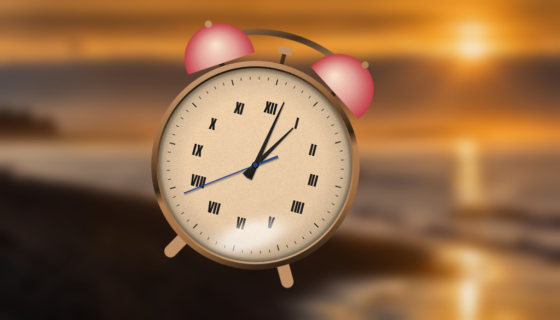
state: 1:01:39
